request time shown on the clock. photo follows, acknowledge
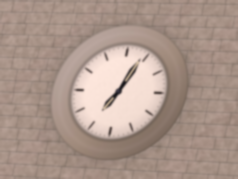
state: 7:04
